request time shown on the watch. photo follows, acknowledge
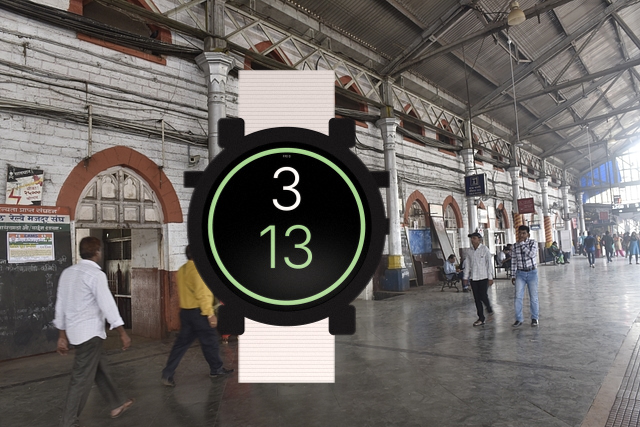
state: 3:13
